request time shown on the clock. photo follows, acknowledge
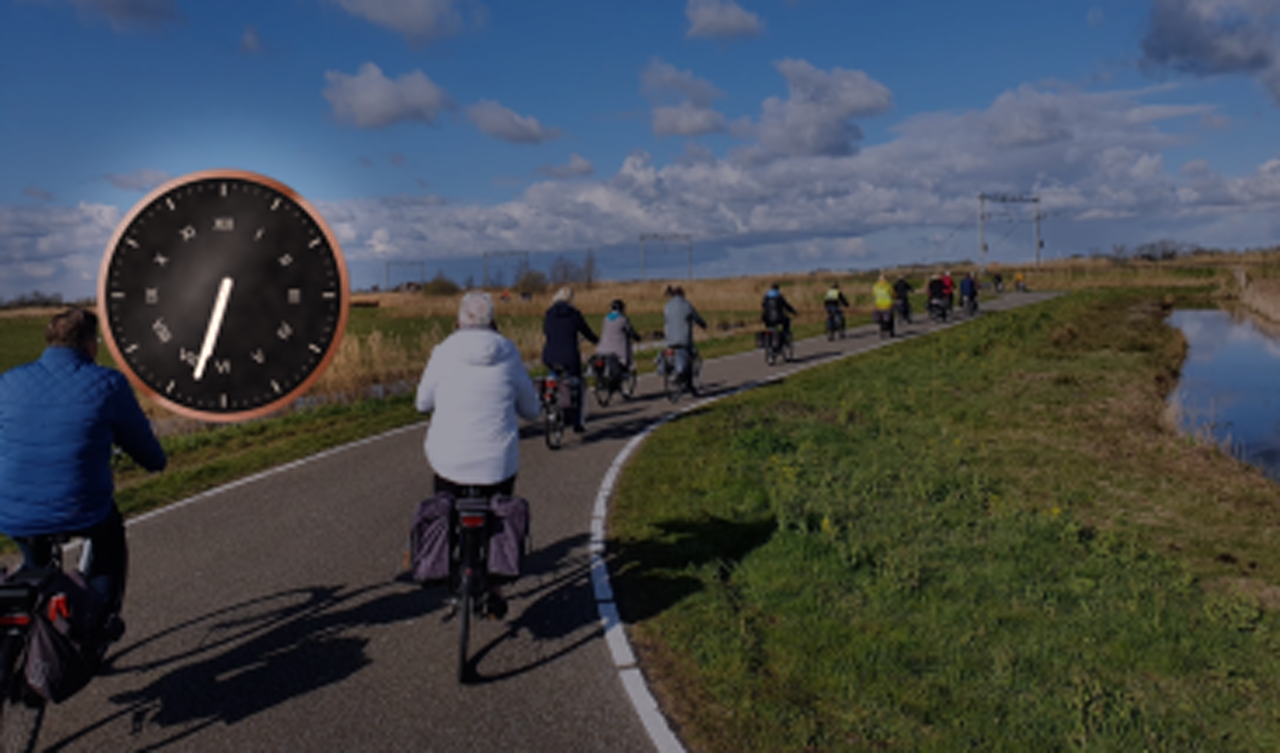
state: 6:33
